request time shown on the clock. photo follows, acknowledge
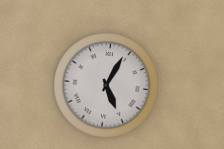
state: 5:04
